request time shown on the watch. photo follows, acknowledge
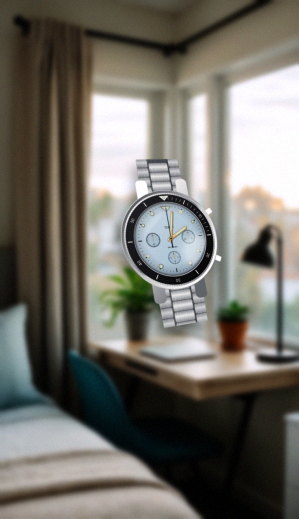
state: 2:02
